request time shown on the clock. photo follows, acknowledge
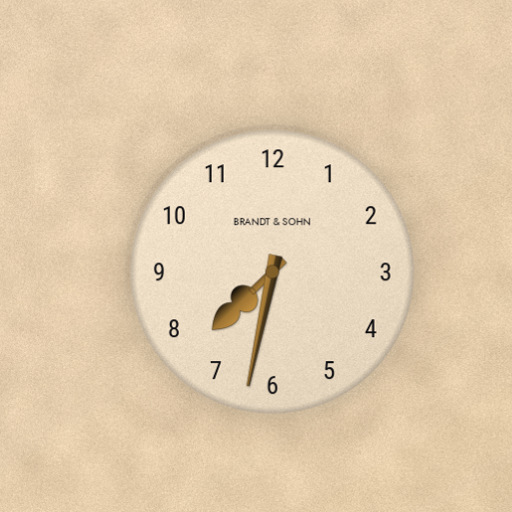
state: 7:32
